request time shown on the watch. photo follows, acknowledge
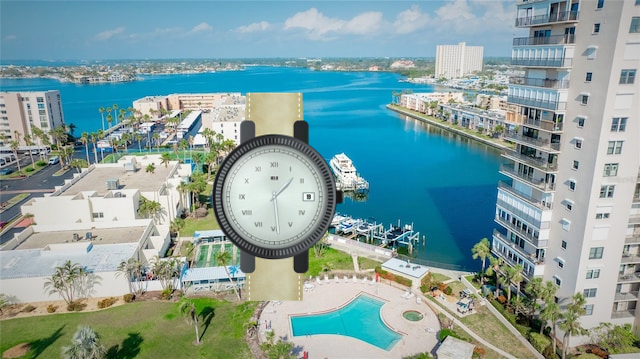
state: 1:29
